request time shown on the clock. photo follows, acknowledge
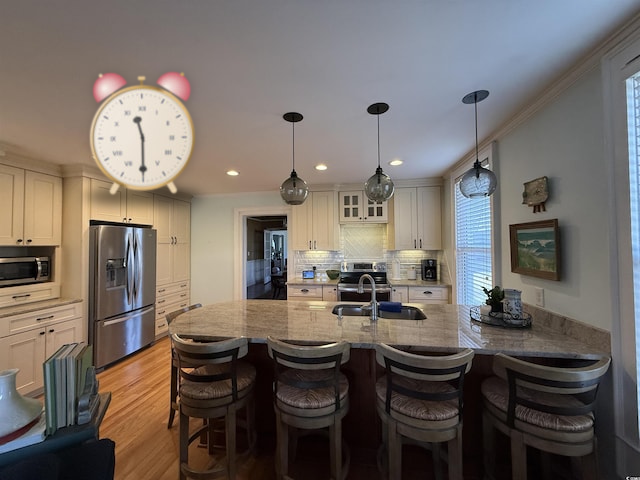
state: 11:30
